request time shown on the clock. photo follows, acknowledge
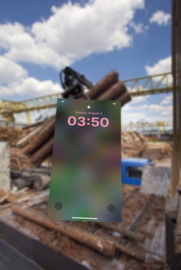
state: 3:50
